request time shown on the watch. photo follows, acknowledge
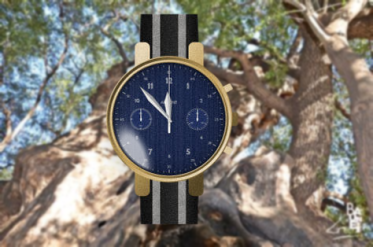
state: 11:53
